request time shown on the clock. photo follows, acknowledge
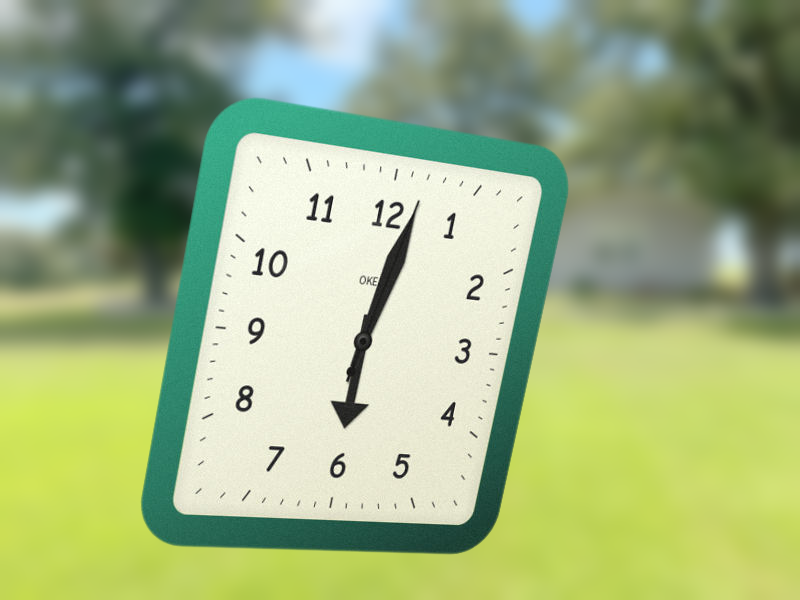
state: 6:02:02
